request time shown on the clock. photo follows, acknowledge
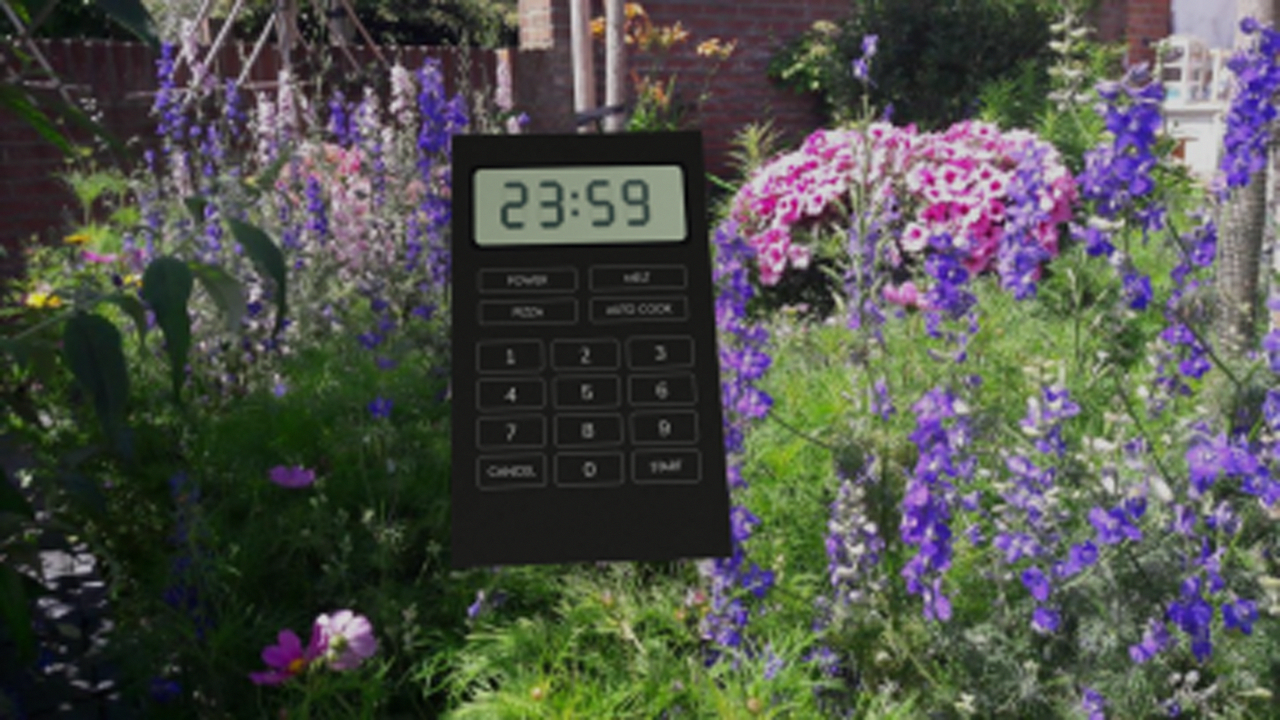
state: 23:59
